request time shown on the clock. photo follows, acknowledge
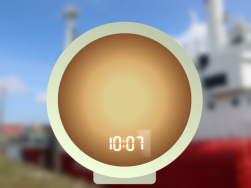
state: 10:07
